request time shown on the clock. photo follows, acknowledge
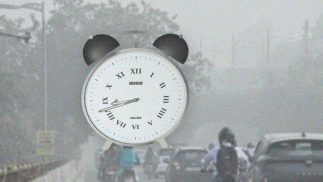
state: 8:42
